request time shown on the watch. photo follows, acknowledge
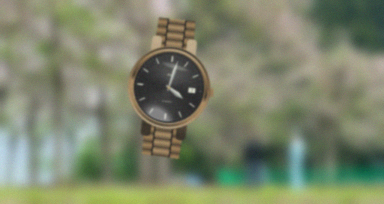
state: 4:02
